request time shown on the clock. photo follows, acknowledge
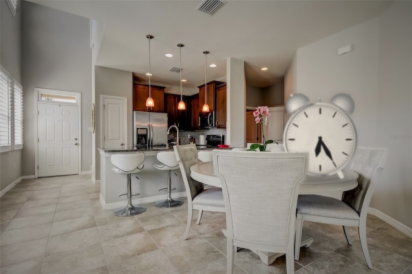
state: 6:25
